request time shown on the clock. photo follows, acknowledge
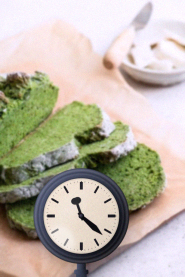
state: 11:22
